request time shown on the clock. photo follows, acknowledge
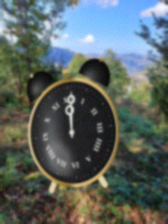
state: 12:01
